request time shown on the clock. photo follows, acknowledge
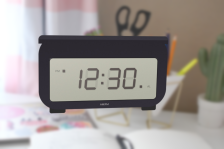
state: 12:30
